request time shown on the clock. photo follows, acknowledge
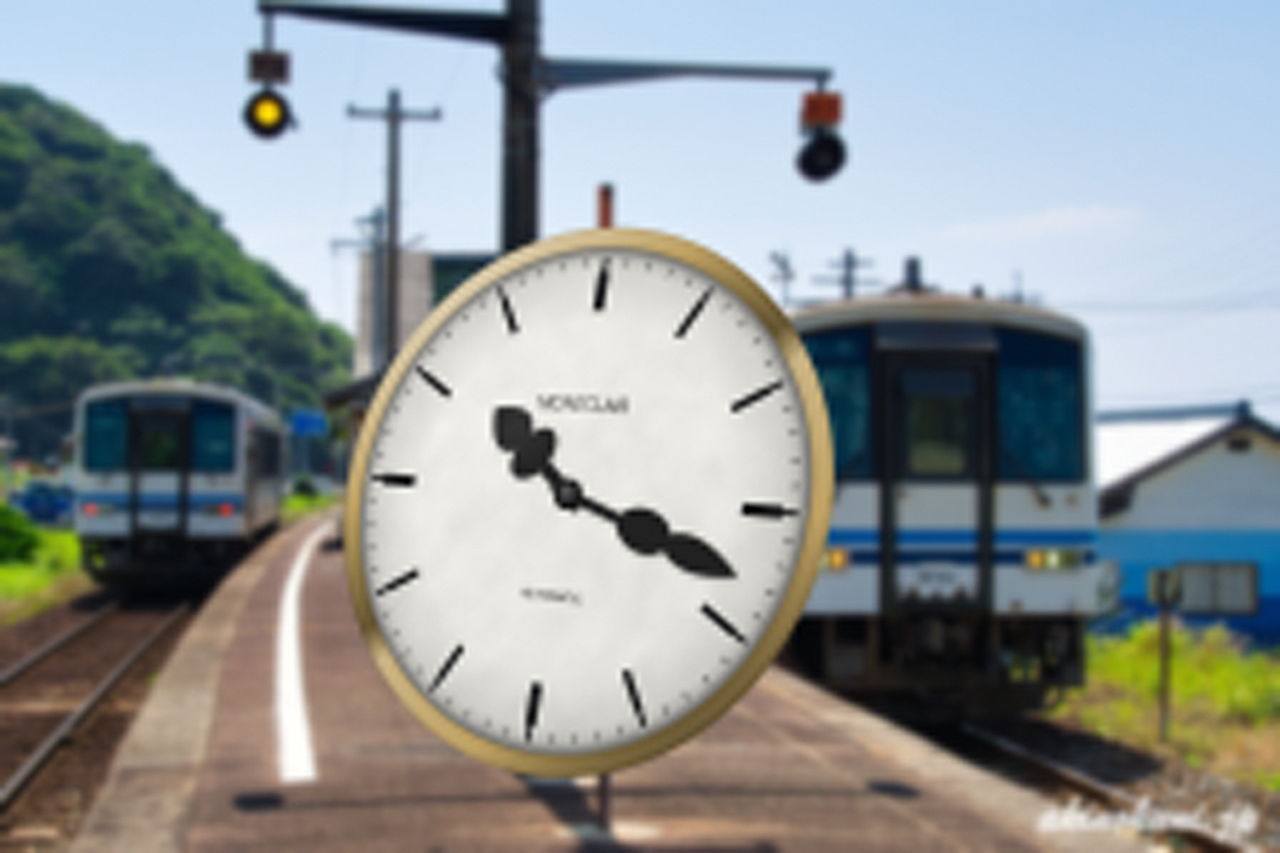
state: 10:18
